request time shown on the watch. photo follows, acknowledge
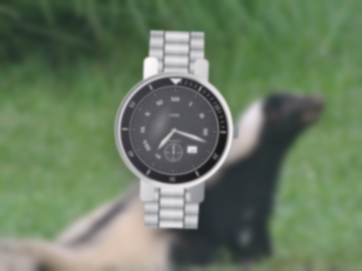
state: 7:18
